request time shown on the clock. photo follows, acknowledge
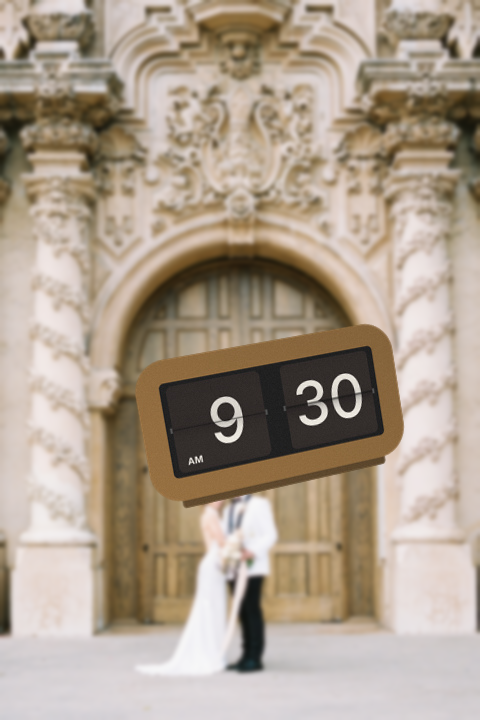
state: 9:30
